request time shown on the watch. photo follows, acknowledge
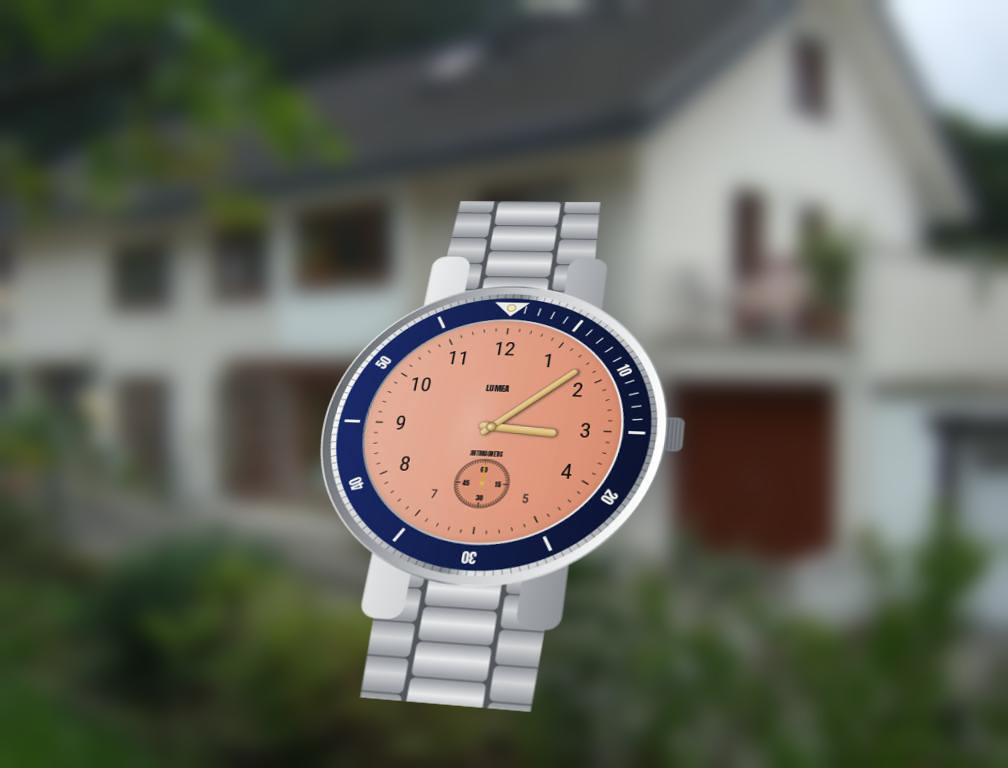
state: 3:08
